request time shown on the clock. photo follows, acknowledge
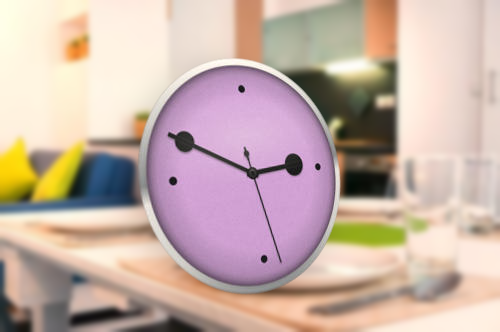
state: 2:49:28
